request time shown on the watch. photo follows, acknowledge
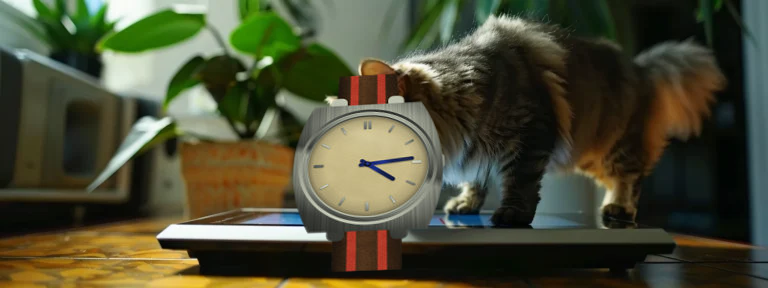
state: 4:14
